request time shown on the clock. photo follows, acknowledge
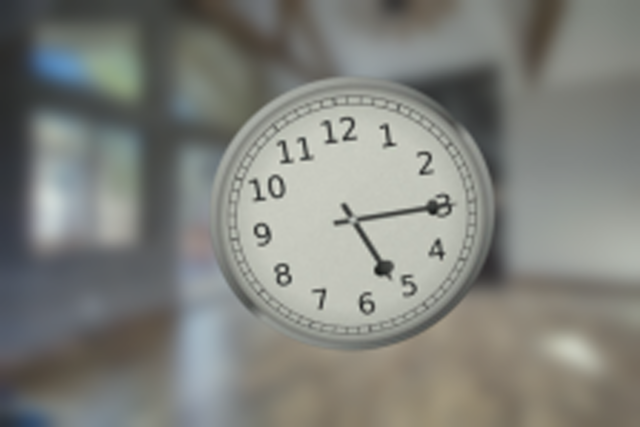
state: 5:15
